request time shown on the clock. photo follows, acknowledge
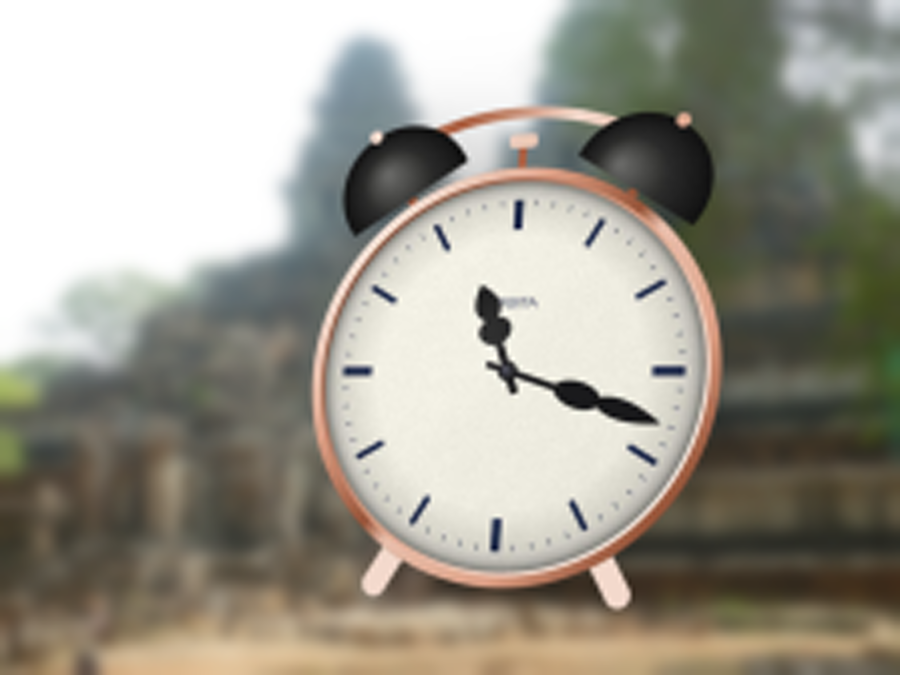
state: 11:18
